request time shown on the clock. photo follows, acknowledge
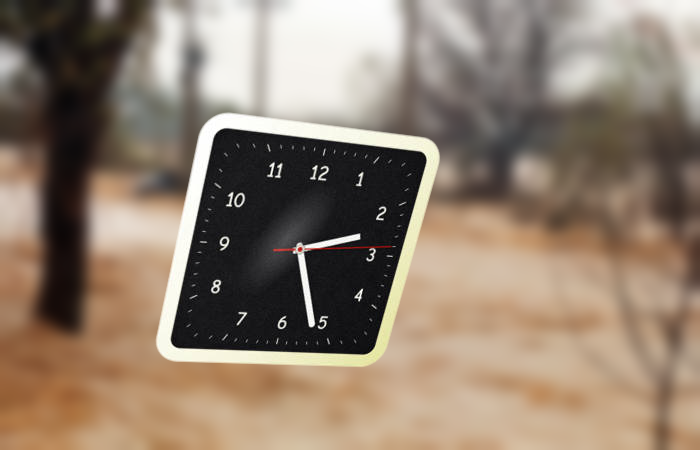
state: 2:26:14
